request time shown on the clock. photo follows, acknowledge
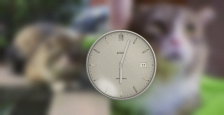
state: 6:03
